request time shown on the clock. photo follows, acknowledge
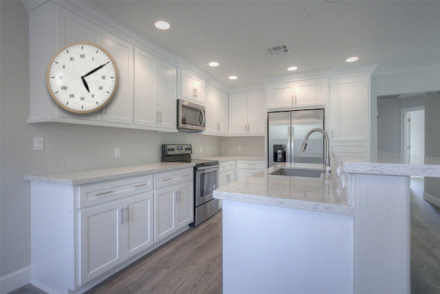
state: 5:10
